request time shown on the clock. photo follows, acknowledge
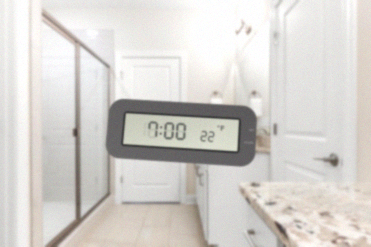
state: 7:00
